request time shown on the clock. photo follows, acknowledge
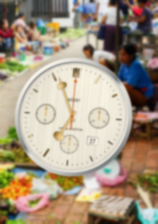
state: 6:56
